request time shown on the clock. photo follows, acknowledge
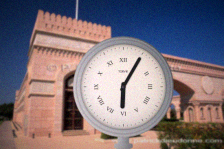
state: 6:05
